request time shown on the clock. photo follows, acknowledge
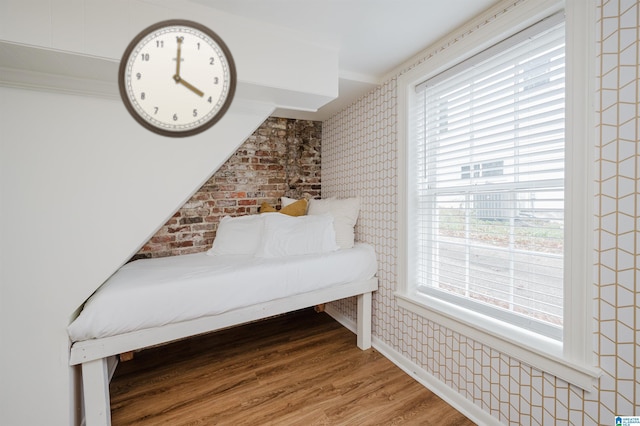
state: 4:00
